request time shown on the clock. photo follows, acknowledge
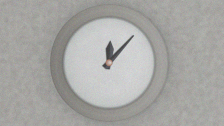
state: 12:07
